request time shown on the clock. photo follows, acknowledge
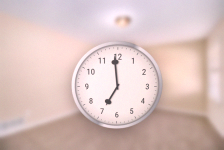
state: 6:59
